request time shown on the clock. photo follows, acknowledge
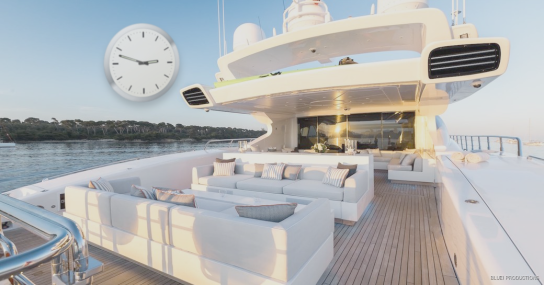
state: 2:48
